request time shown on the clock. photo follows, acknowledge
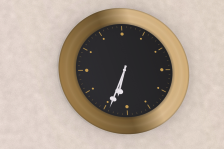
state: 6:34
